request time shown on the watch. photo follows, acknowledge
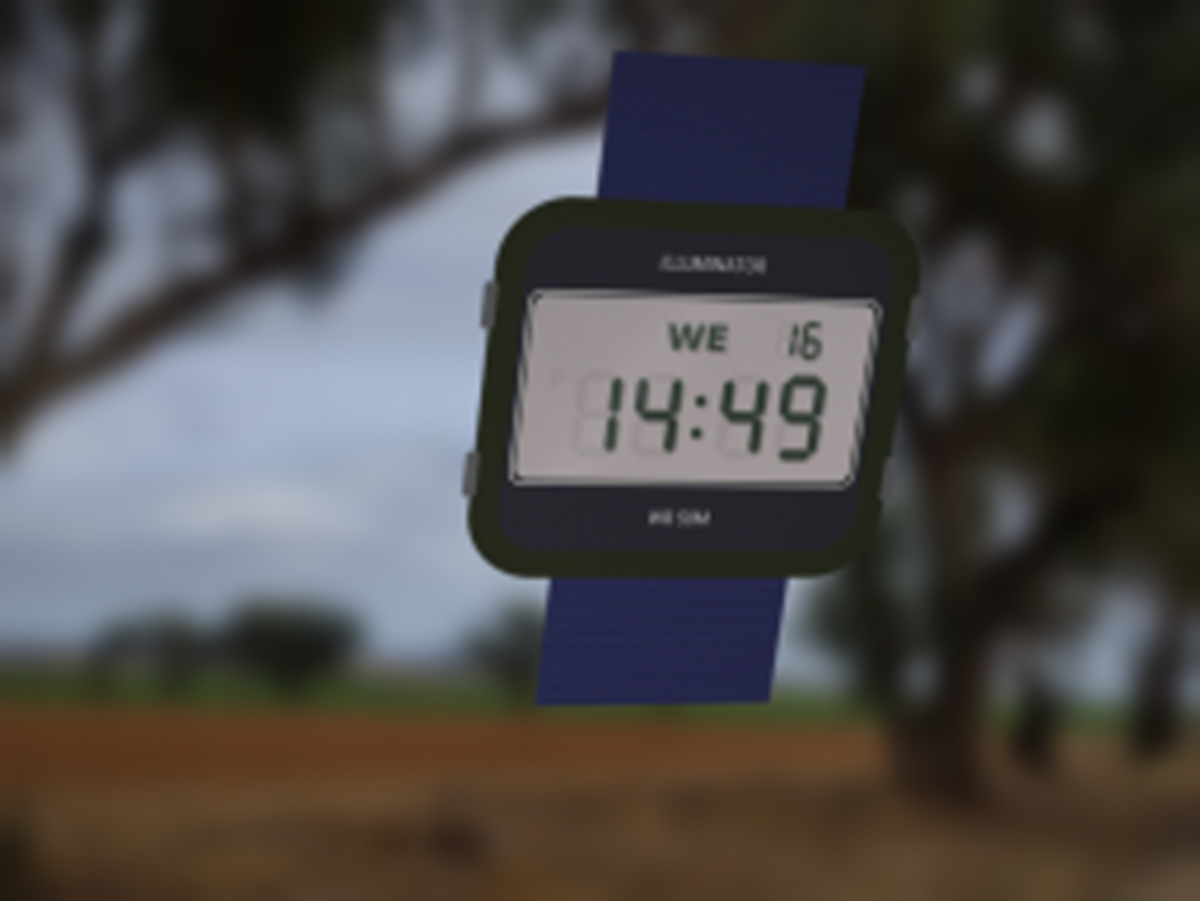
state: 14:49
